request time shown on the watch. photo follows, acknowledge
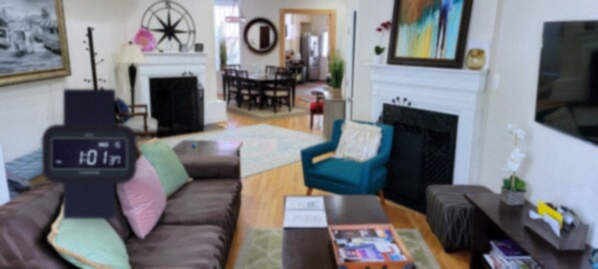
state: 1:01
